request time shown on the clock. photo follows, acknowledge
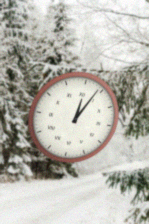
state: 12:04
